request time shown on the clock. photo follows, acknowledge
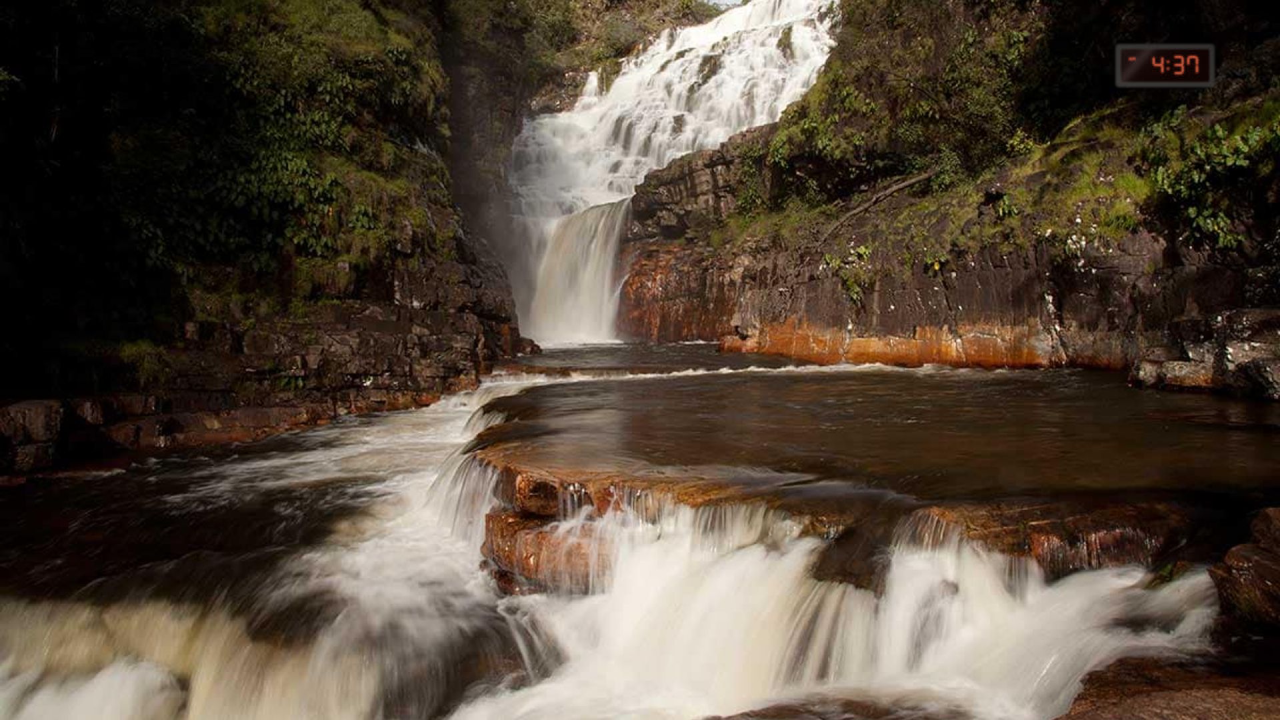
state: 4:37
